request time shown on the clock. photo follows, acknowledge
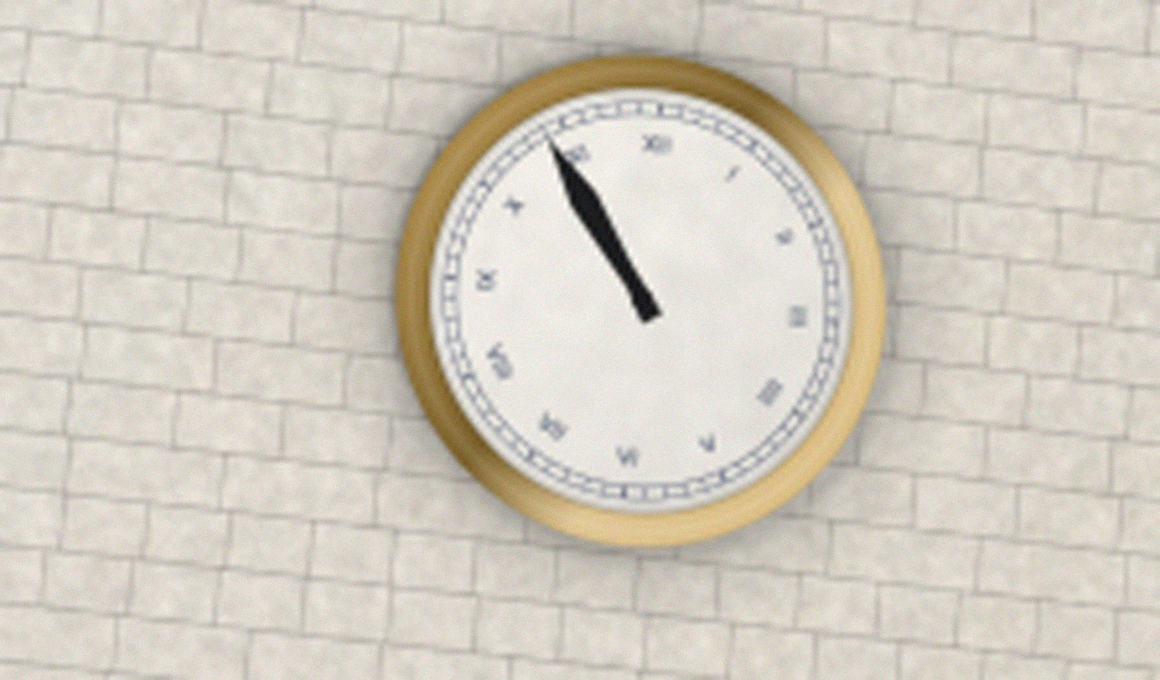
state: 10:54
